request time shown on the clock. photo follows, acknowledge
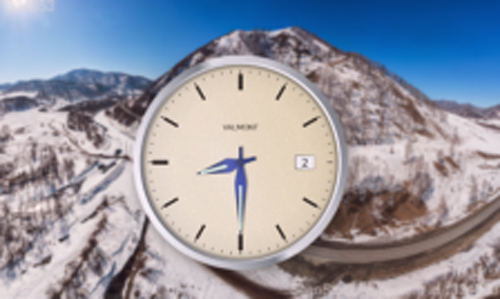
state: 8:30
